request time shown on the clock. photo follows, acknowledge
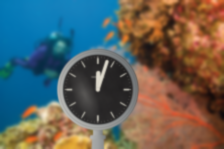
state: 12:03
